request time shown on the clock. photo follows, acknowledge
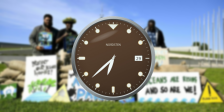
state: 6:38
